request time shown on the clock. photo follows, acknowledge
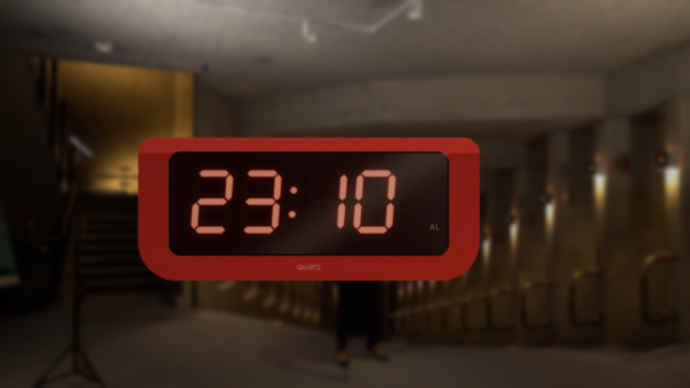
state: 23:10
